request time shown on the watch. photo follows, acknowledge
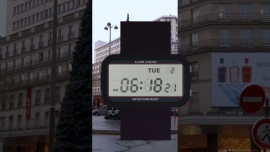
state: 6:18:21
